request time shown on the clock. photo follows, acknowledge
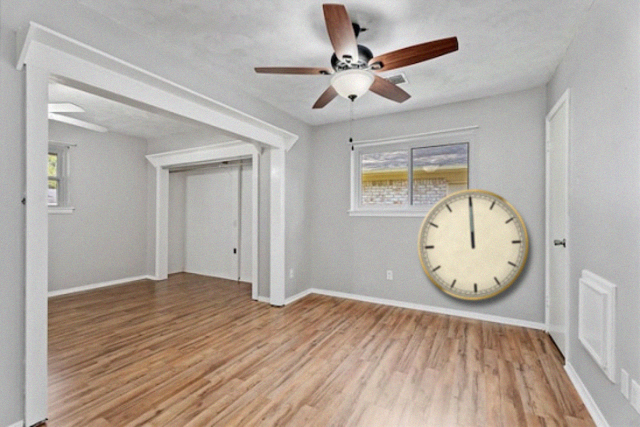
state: 12:00
